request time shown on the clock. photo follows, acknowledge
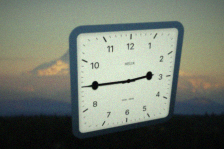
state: 2:45
